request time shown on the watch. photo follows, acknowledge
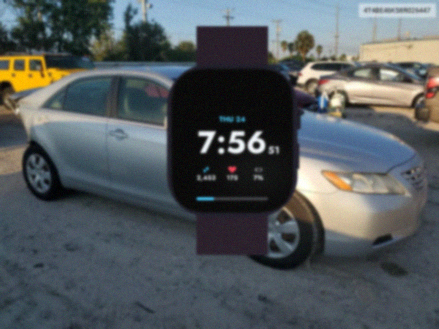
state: 7:56
